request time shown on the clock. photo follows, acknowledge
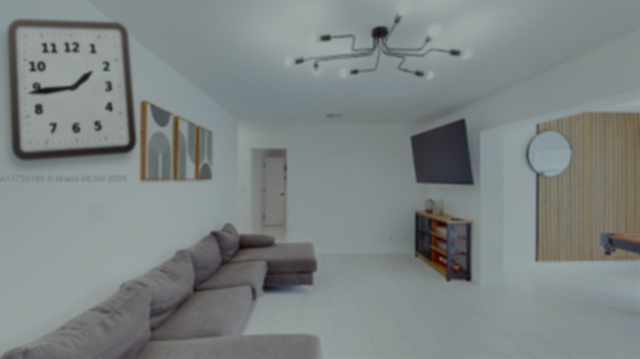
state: 1:44
